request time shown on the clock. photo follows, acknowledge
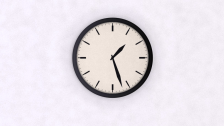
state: 1:27
